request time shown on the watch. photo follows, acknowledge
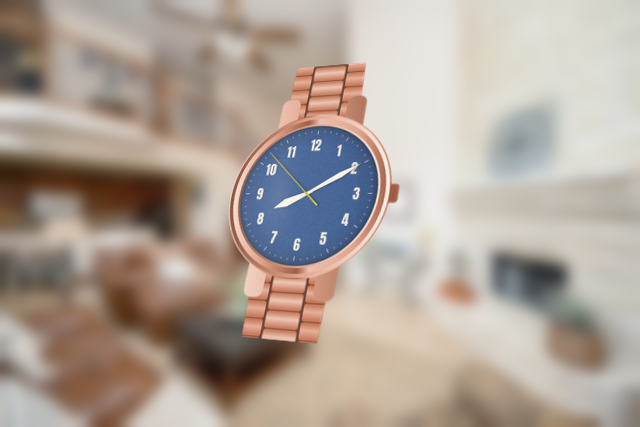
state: 8:09:52
